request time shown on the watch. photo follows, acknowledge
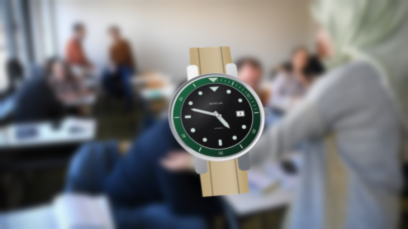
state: 4:48
